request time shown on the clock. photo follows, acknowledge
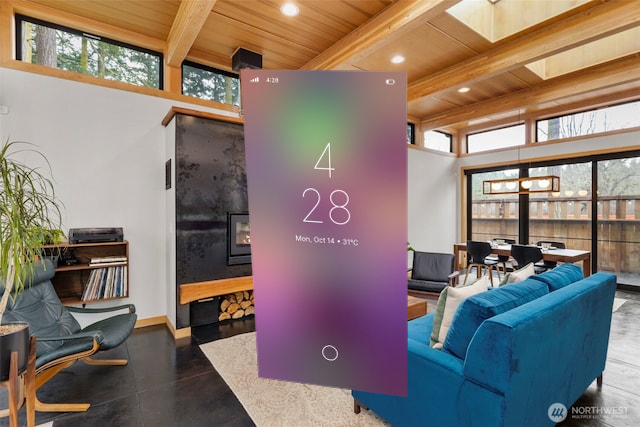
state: 4:28
